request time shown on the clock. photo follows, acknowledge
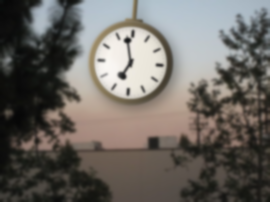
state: 6:58
